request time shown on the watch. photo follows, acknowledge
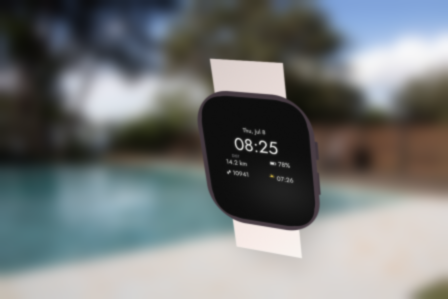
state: 8:25
